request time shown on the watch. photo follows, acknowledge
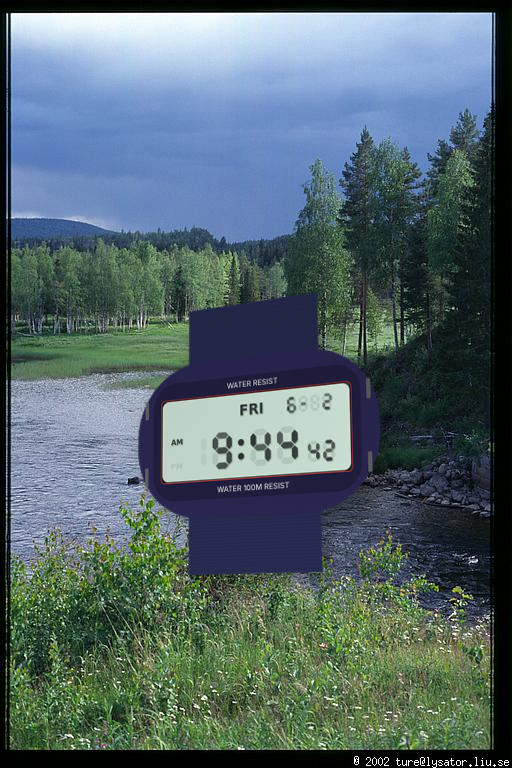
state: 9:44:42
